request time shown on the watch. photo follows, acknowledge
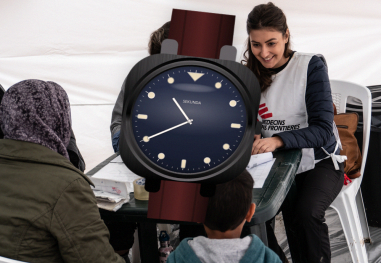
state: 10:40
